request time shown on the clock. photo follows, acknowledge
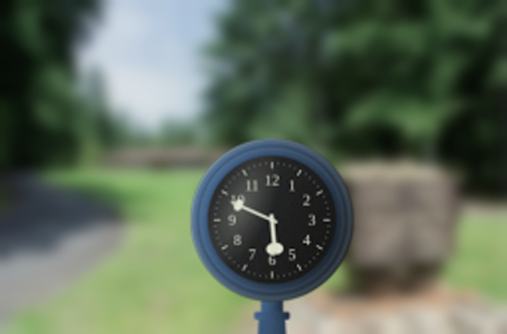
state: 5:49
